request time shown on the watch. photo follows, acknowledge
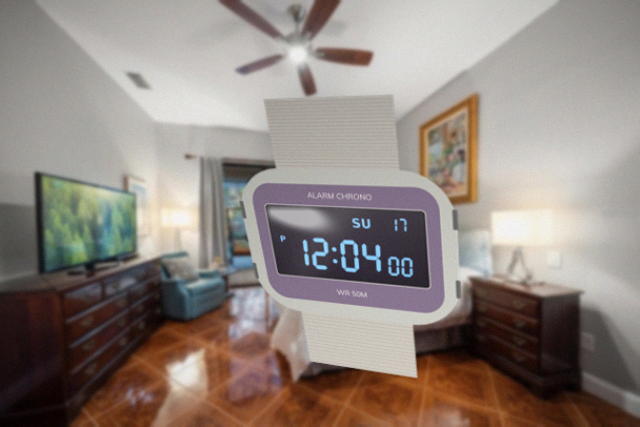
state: 12:04:00
